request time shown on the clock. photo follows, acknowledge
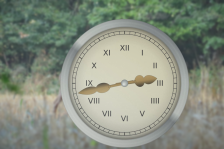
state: 2:43
